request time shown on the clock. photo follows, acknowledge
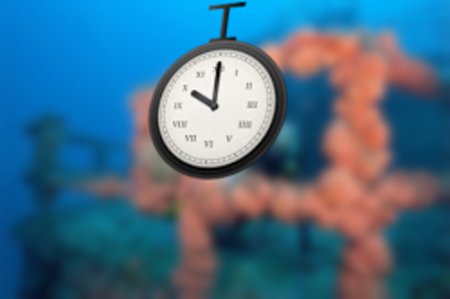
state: 10:00
